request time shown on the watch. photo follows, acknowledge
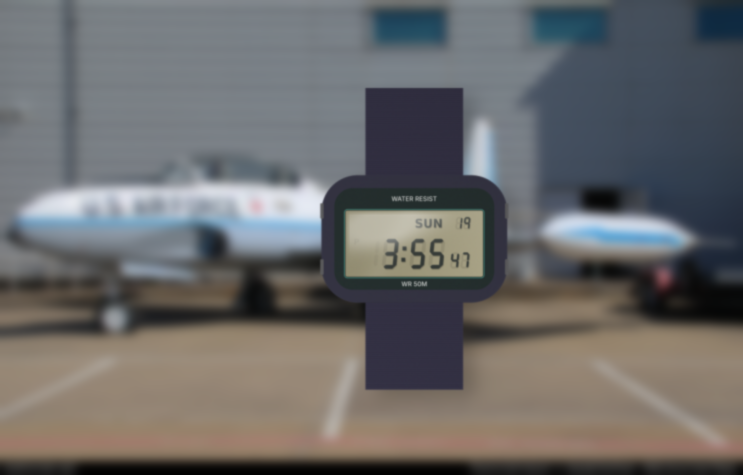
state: 3:55:47
